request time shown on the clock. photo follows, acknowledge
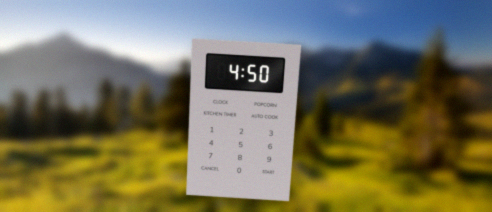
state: 4:50
